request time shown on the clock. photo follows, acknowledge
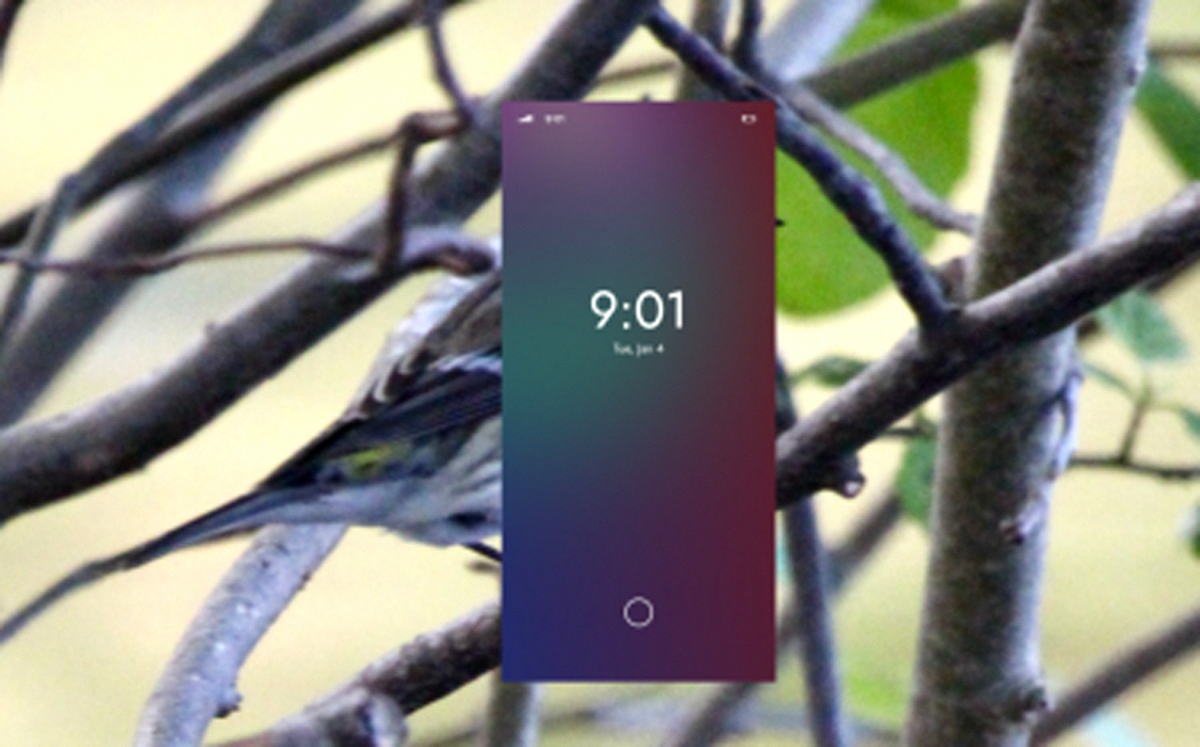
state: 9:01
